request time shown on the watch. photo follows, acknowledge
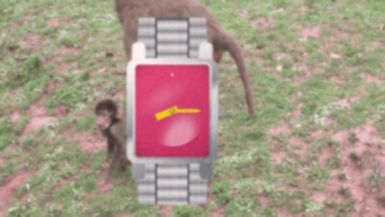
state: 8:15
